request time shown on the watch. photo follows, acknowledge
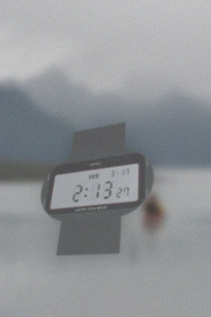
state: 2:13:27
